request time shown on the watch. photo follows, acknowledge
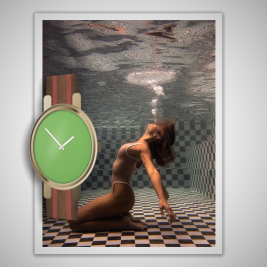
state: 1:52
